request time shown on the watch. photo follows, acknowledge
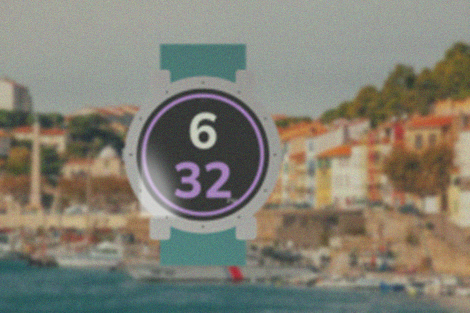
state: 6:32
